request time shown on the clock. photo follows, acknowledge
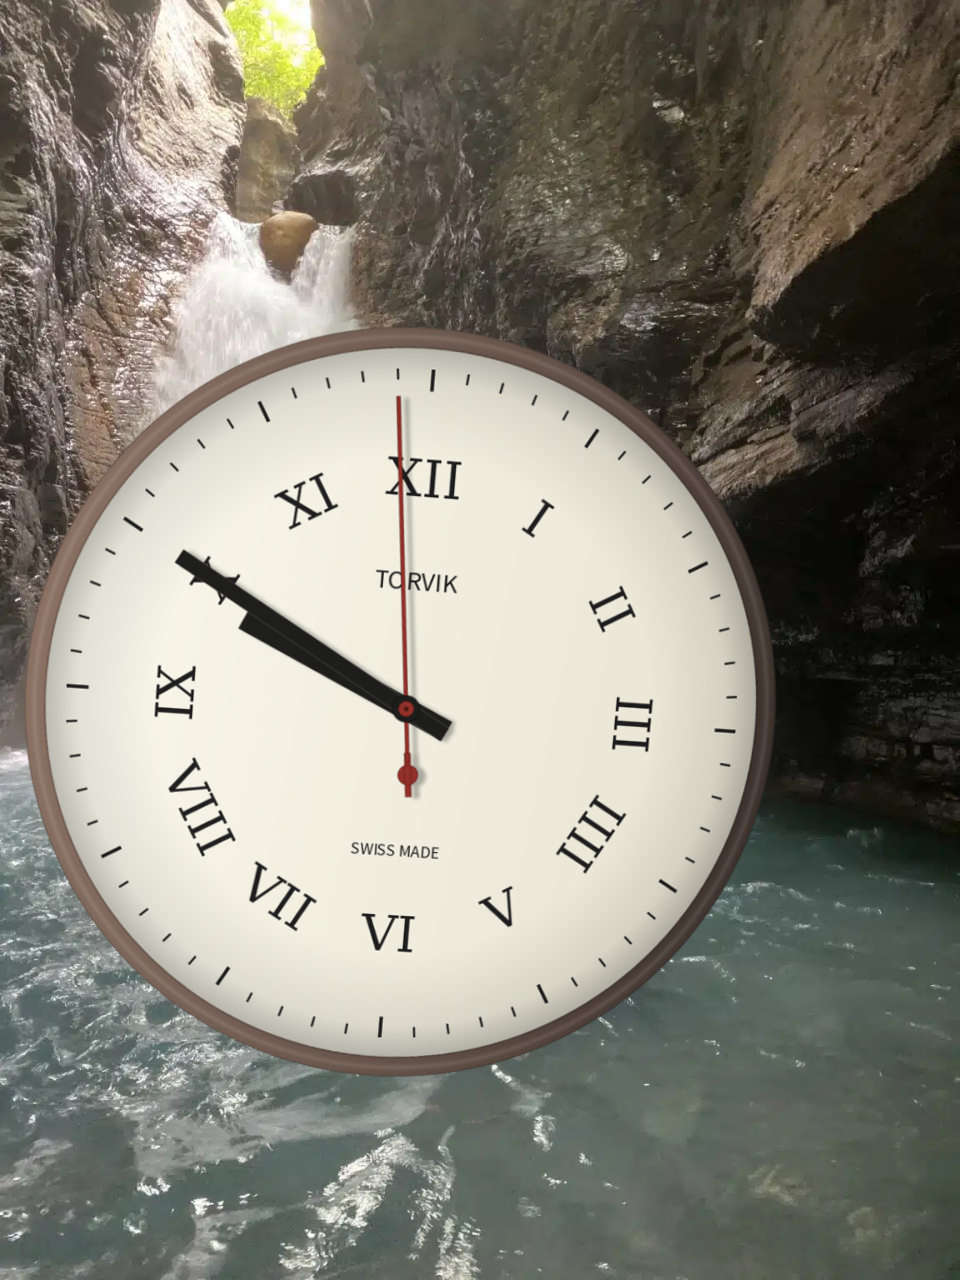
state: 9:49:59
